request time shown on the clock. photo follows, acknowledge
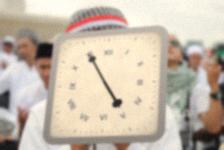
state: 4:55
